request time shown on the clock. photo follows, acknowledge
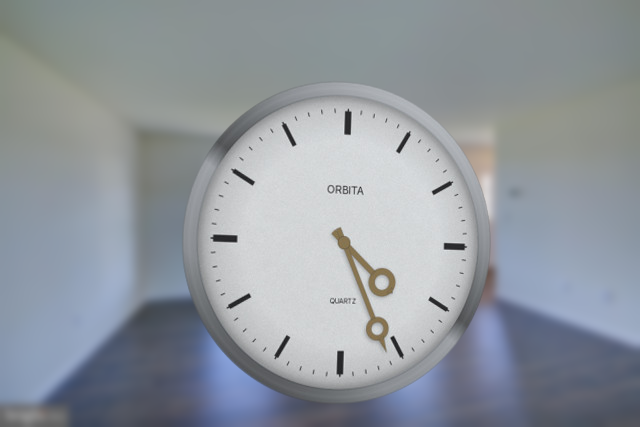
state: 4:26
